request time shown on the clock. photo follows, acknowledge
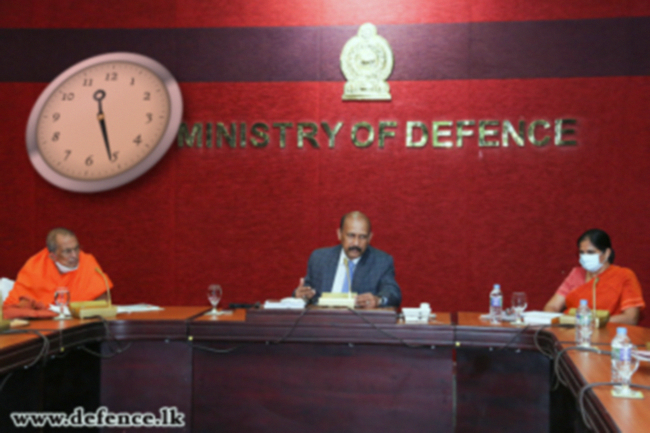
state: 11:26
